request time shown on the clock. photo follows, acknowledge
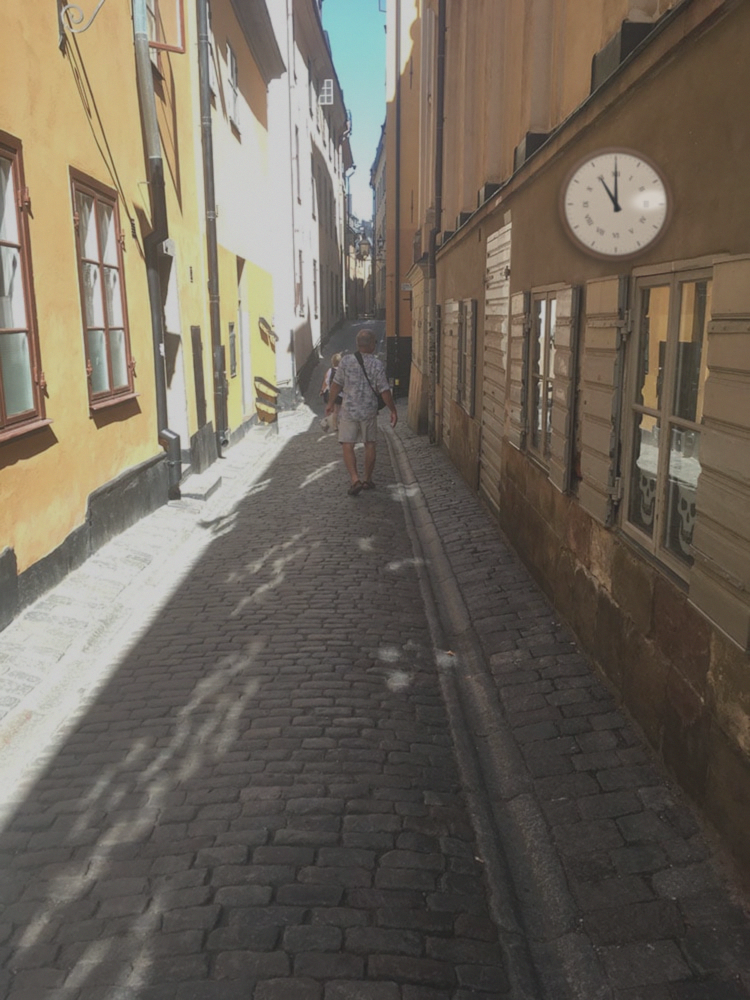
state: 11:00
